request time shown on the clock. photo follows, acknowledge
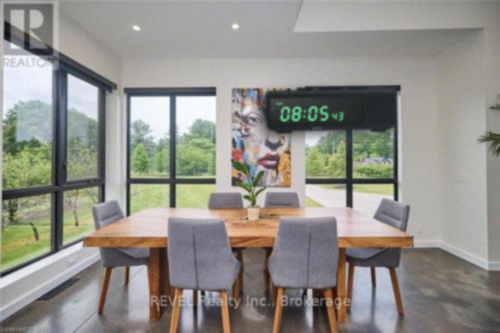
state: 8:05
